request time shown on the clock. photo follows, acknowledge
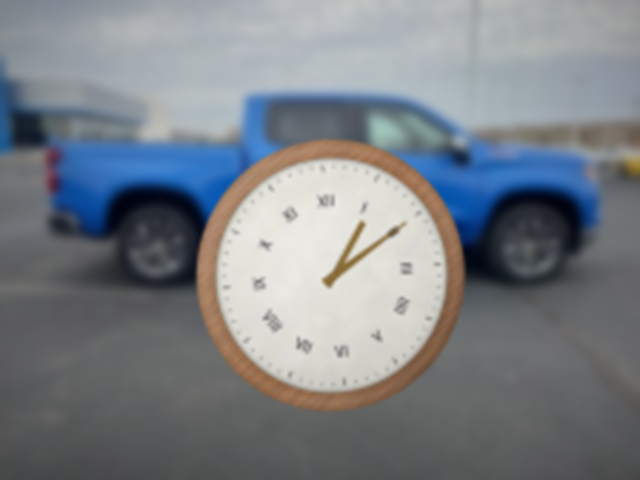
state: 1:10
